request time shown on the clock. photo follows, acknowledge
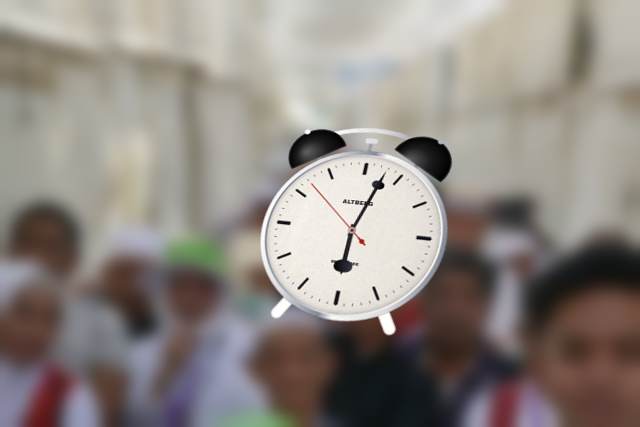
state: 6:02:52
